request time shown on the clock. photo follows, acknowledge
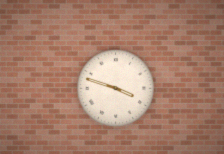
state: 3:48
